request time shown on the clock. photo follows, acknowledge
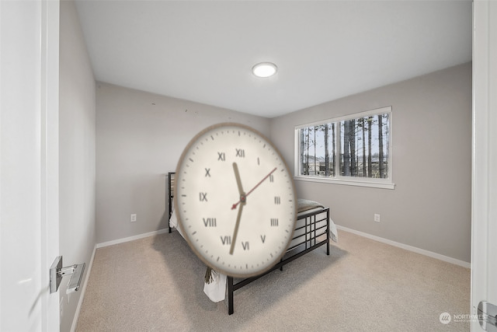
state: 11:33:09
